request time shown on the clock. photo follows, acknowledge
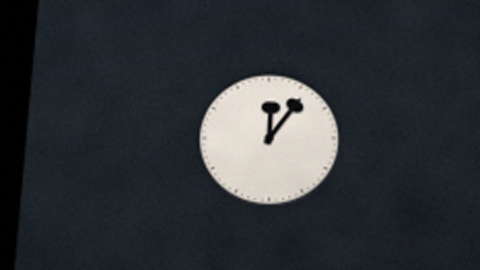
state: 12:06
